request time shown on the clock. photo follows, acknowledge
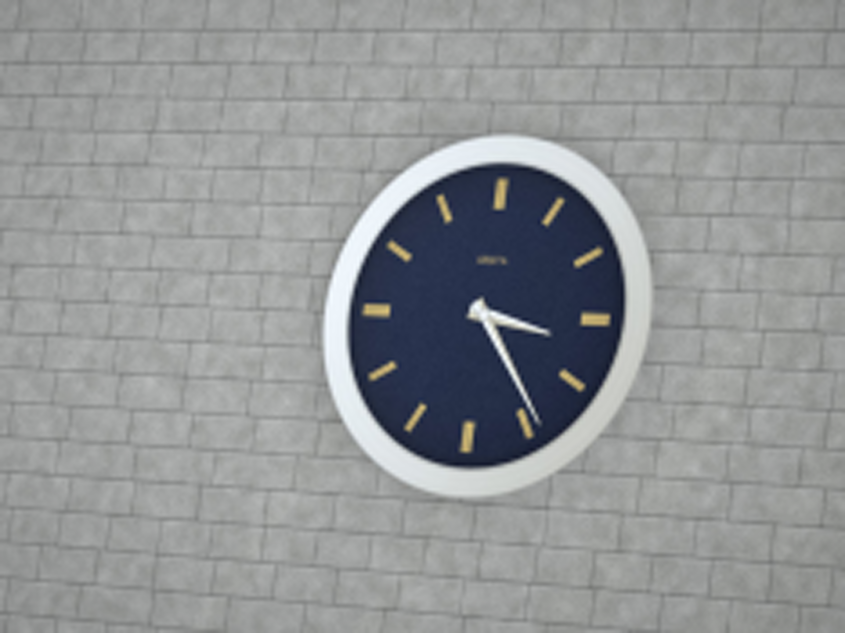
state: 3:24
